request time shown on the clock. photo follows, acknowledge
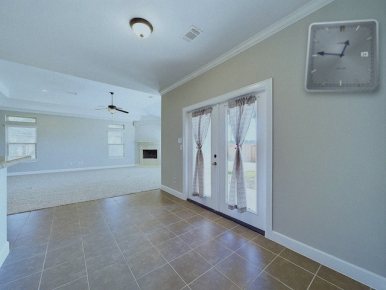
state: 12:46
